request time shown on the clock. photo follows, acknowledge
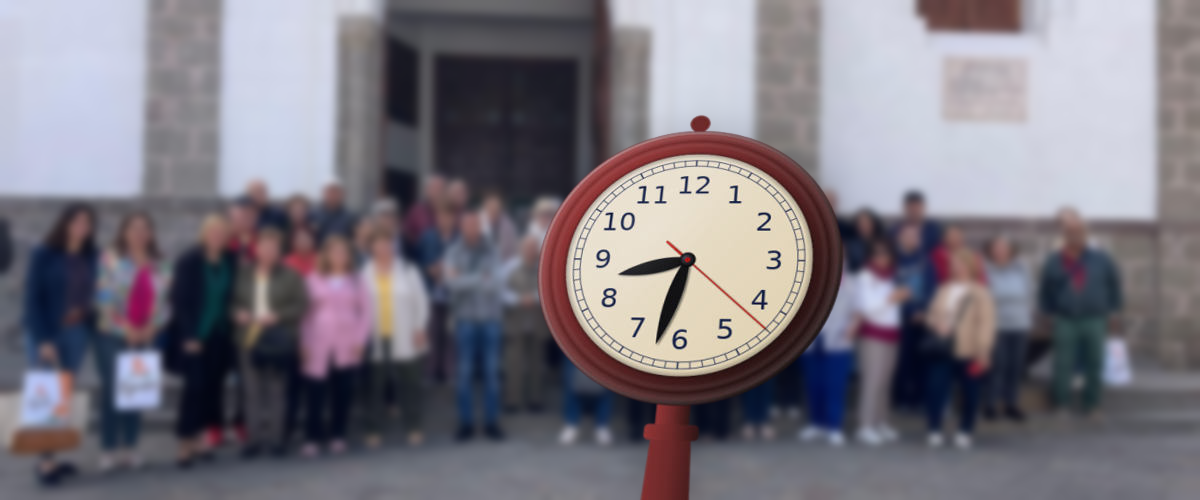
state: 8:32:22
